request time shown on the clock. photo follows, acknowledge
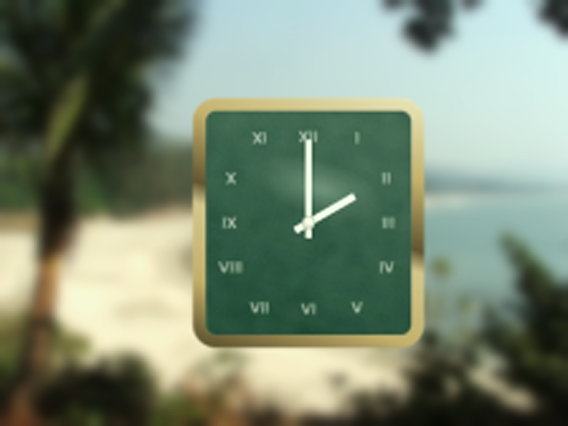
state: 2:00
